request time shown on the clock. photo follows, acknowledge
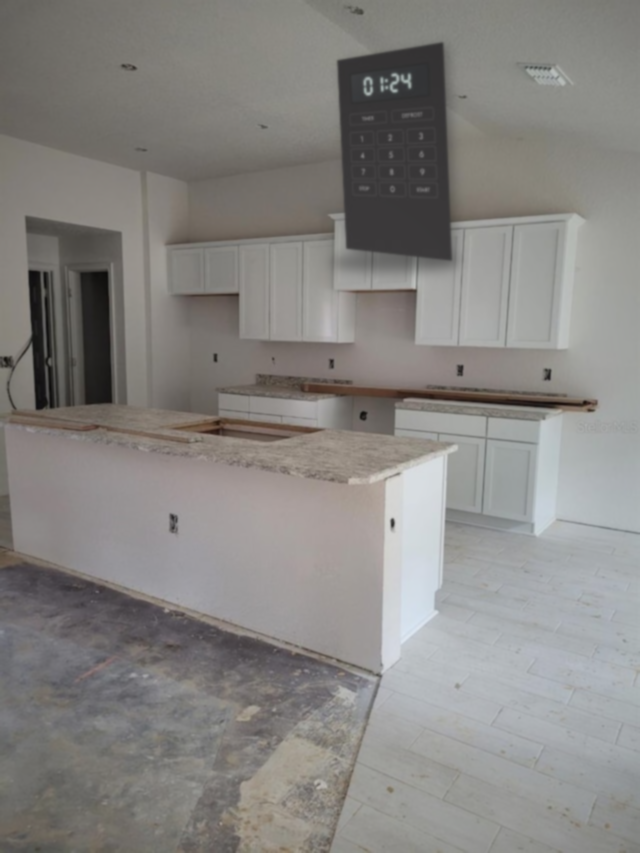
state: 1:24
